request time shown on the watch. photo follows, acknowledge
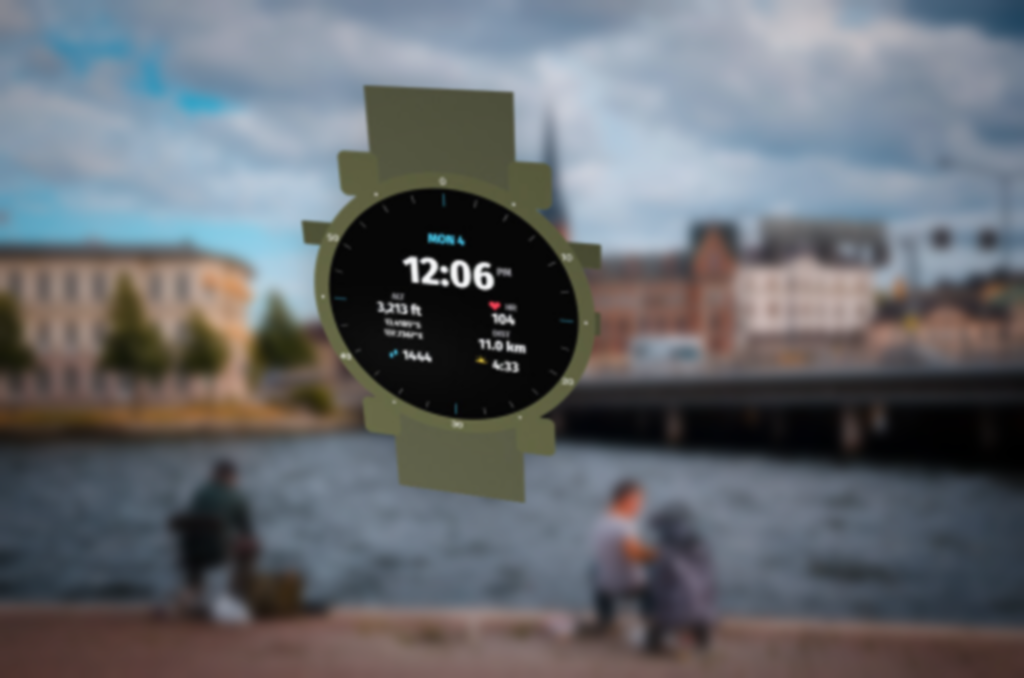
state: 12:06
